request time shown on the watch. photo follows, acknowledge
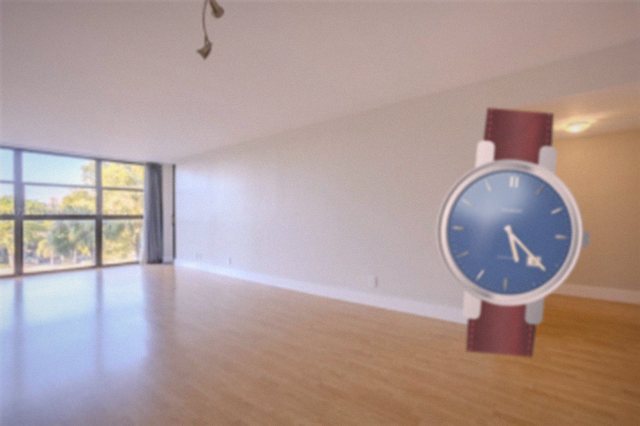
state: 5:22
